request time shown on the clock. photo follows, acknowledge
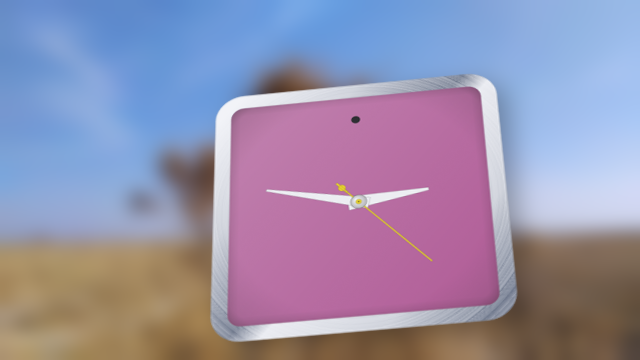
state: 2:47:23
